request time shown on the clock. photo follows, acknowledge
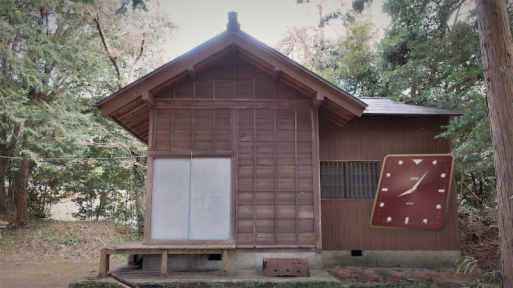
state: 8:05
